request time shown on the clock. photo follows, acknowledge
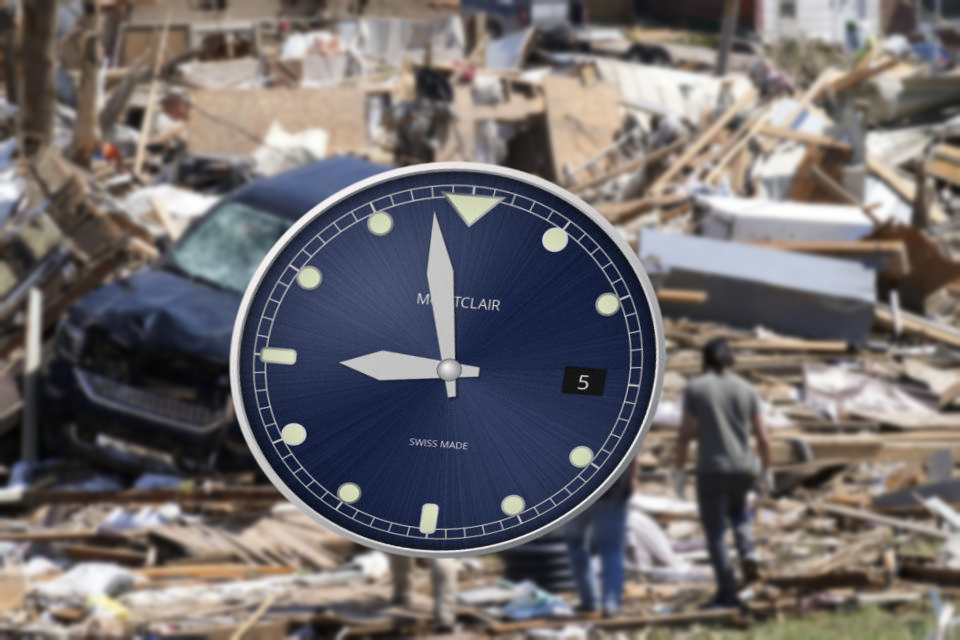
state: 8:58
